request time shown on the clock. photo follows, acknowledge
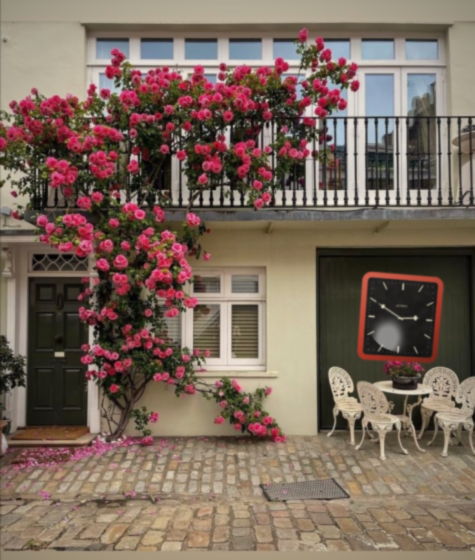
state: 2:50
